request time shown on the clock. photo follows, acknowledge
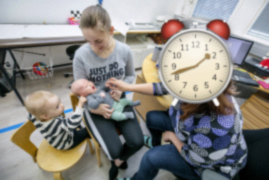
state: 1:42
